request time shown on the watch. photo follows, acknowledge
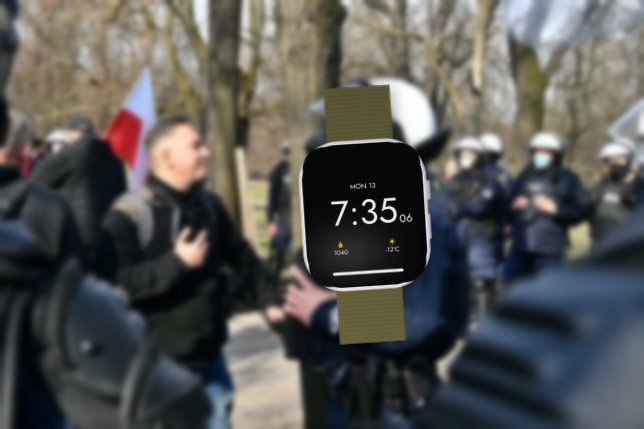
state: 7:35:06
